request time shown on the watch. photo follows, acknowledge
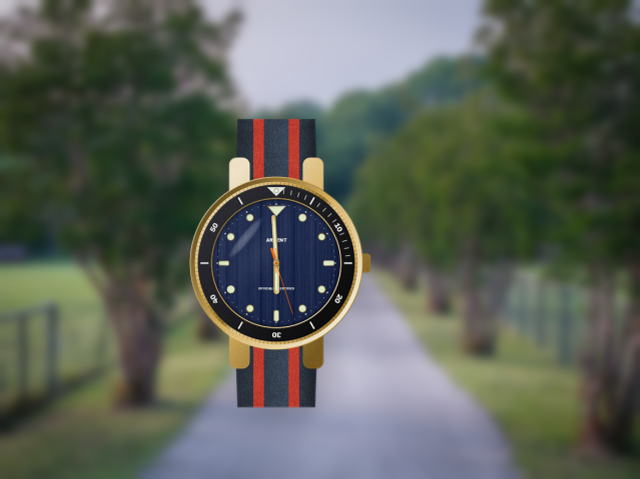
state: 5:59:27
